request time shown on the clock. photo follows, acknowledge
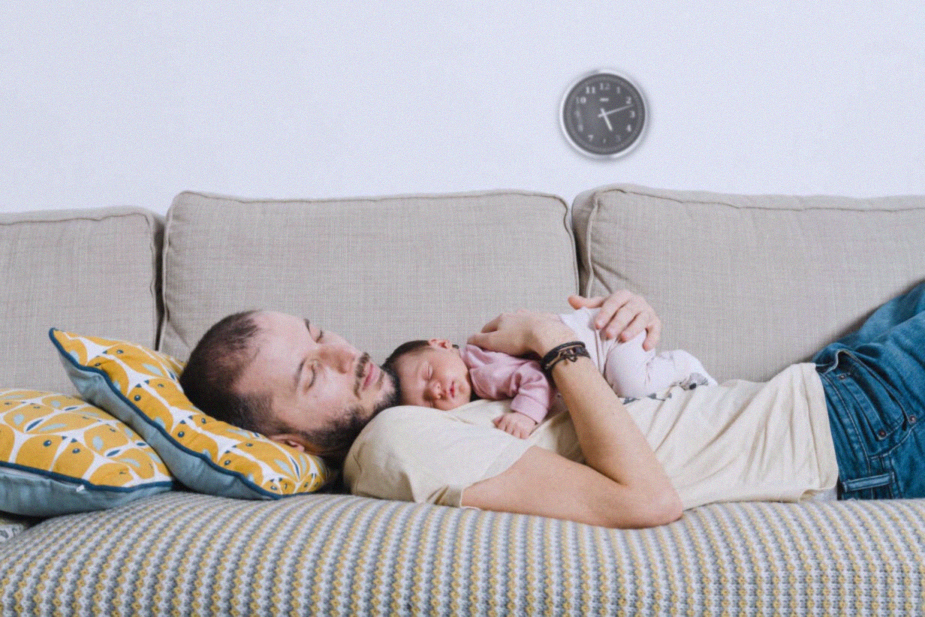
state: 5:12
